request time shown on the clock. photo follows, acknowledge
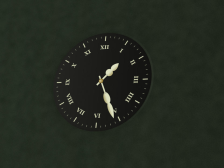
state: 1:26
